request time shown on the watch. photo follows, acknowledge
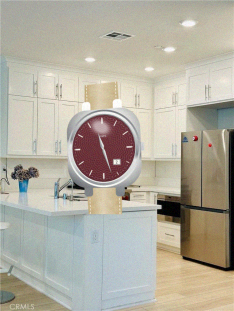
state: 11:27
